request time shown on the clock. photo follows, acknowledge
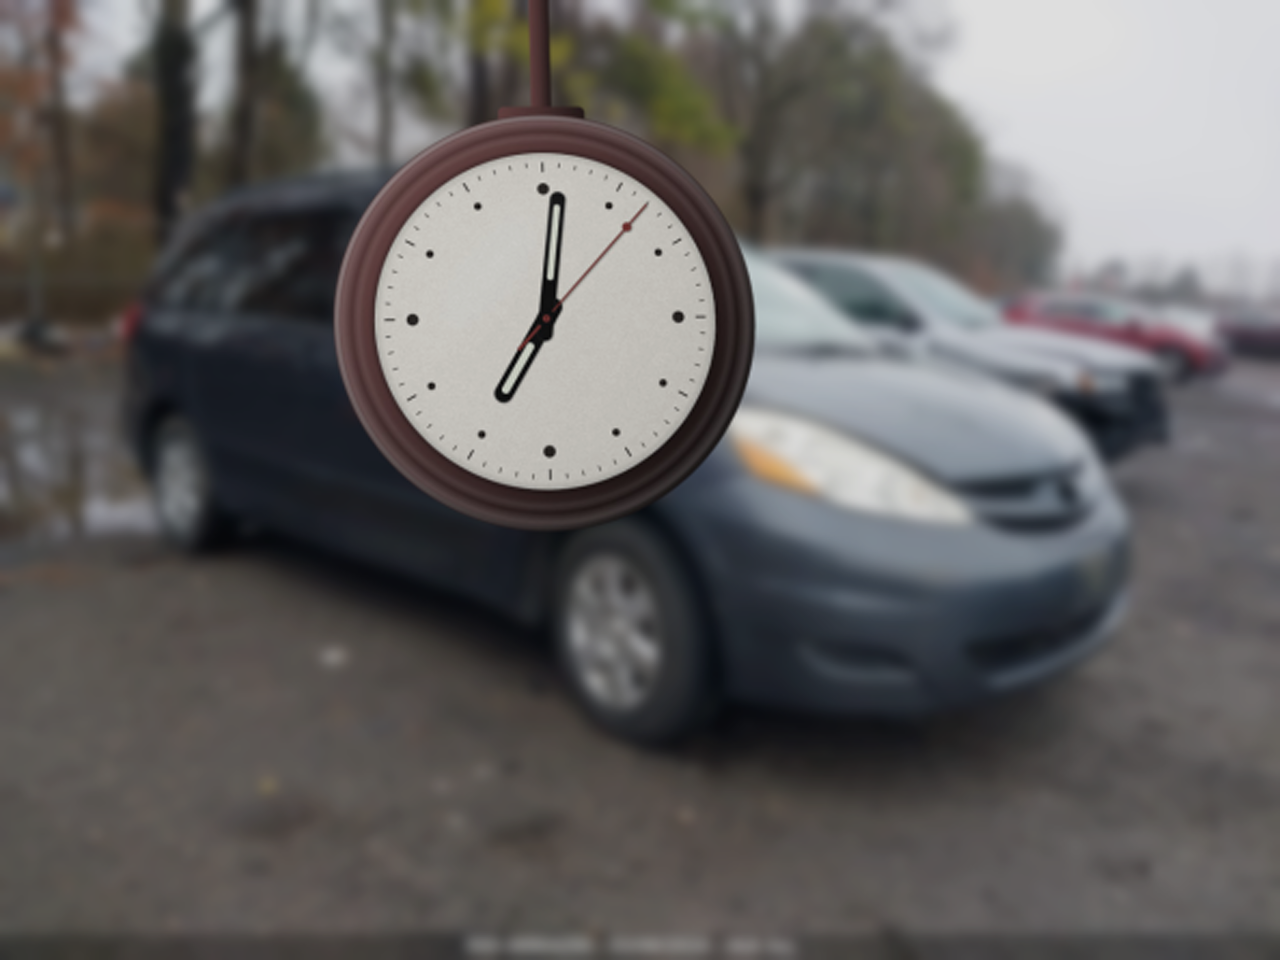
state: 7:01:07
